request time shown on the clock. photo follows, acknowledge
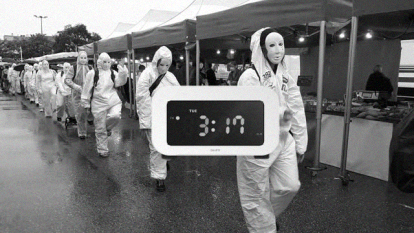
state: 3:17
